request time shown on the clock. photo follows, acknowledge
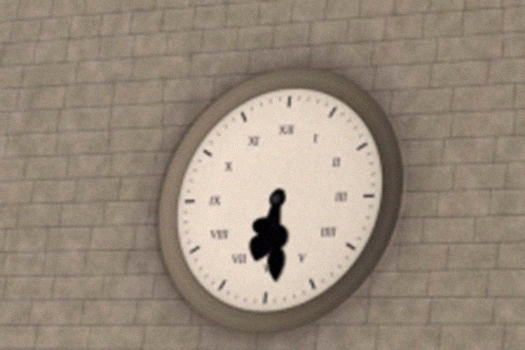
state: 6:29
